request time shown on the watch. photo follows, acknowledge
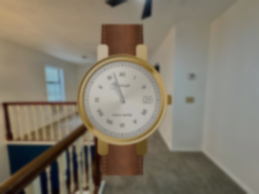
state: 10:57
